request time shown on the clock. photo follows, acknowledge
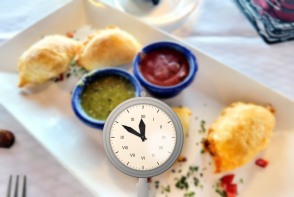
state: 11:50
